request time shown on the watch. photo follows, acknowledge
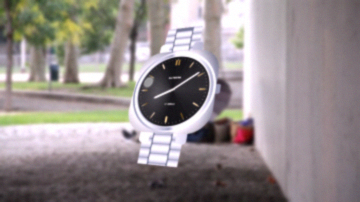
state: 8:09
